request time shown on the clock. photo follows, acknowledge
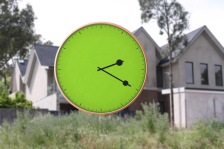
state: 2:20
